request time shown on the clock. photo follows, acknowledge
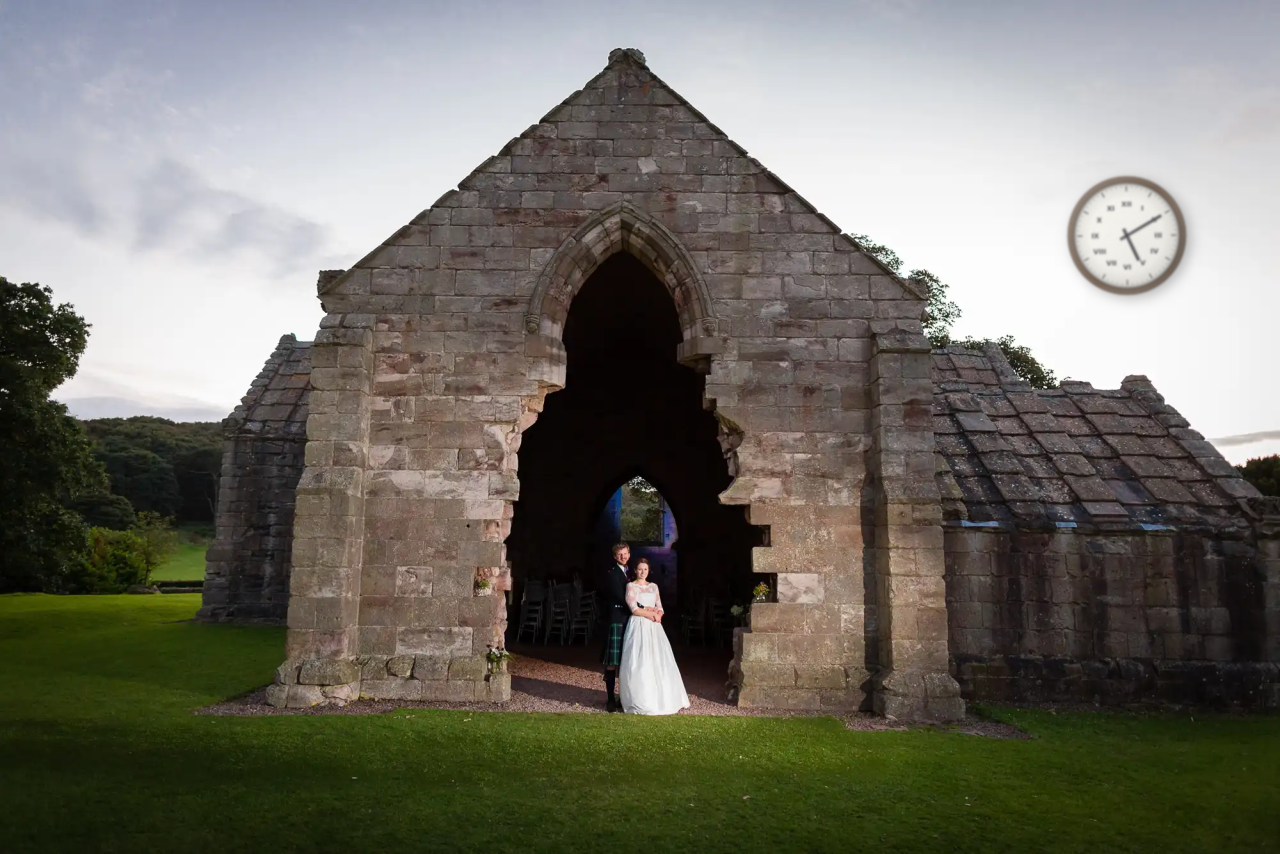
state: 5:10
